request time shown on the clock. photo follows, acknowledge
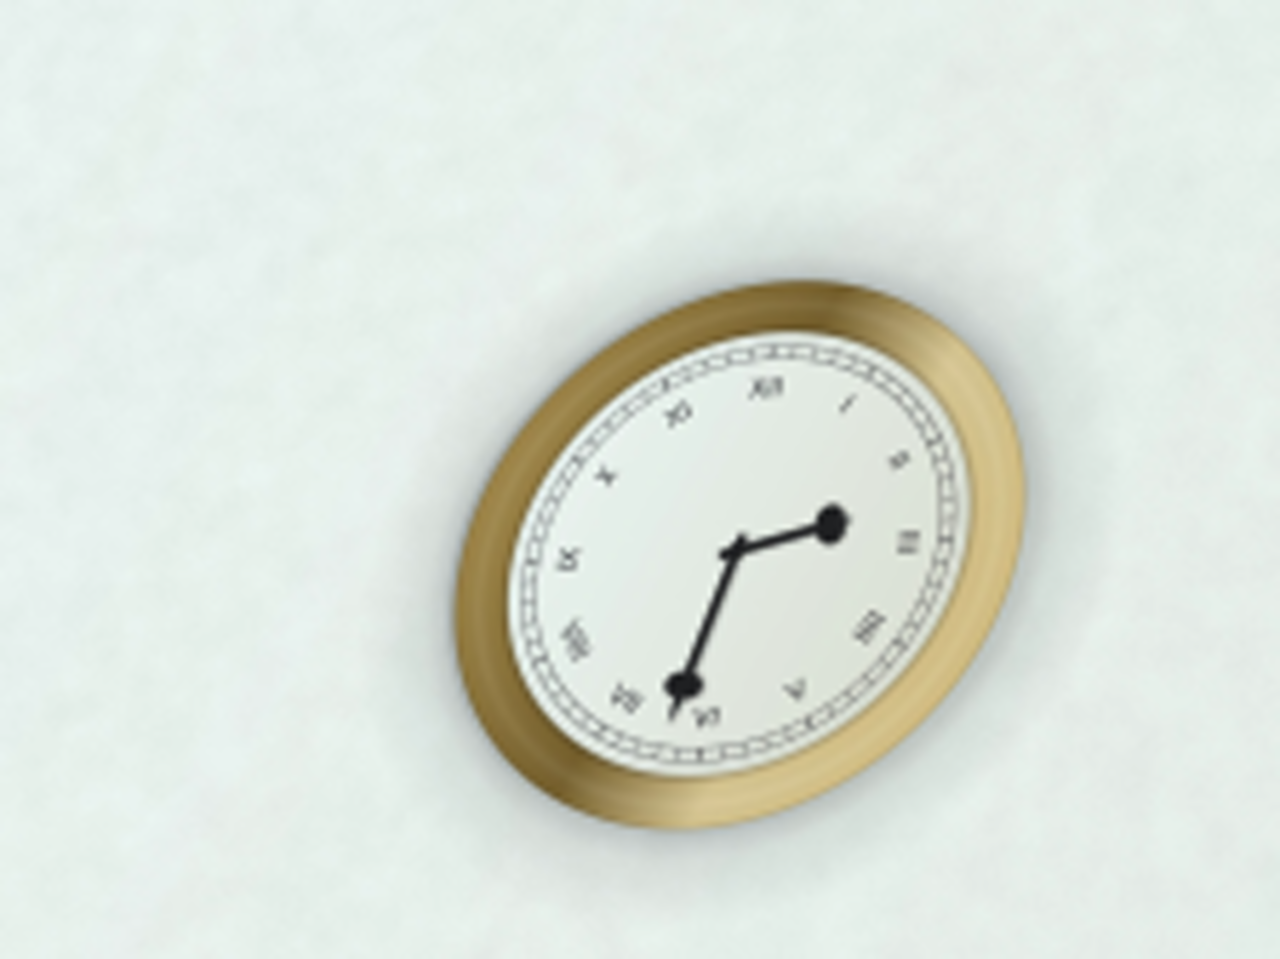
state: 2:32
